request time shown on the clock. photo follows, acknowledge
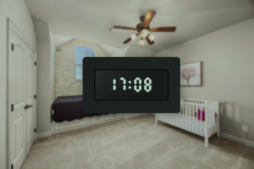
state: 17:08
